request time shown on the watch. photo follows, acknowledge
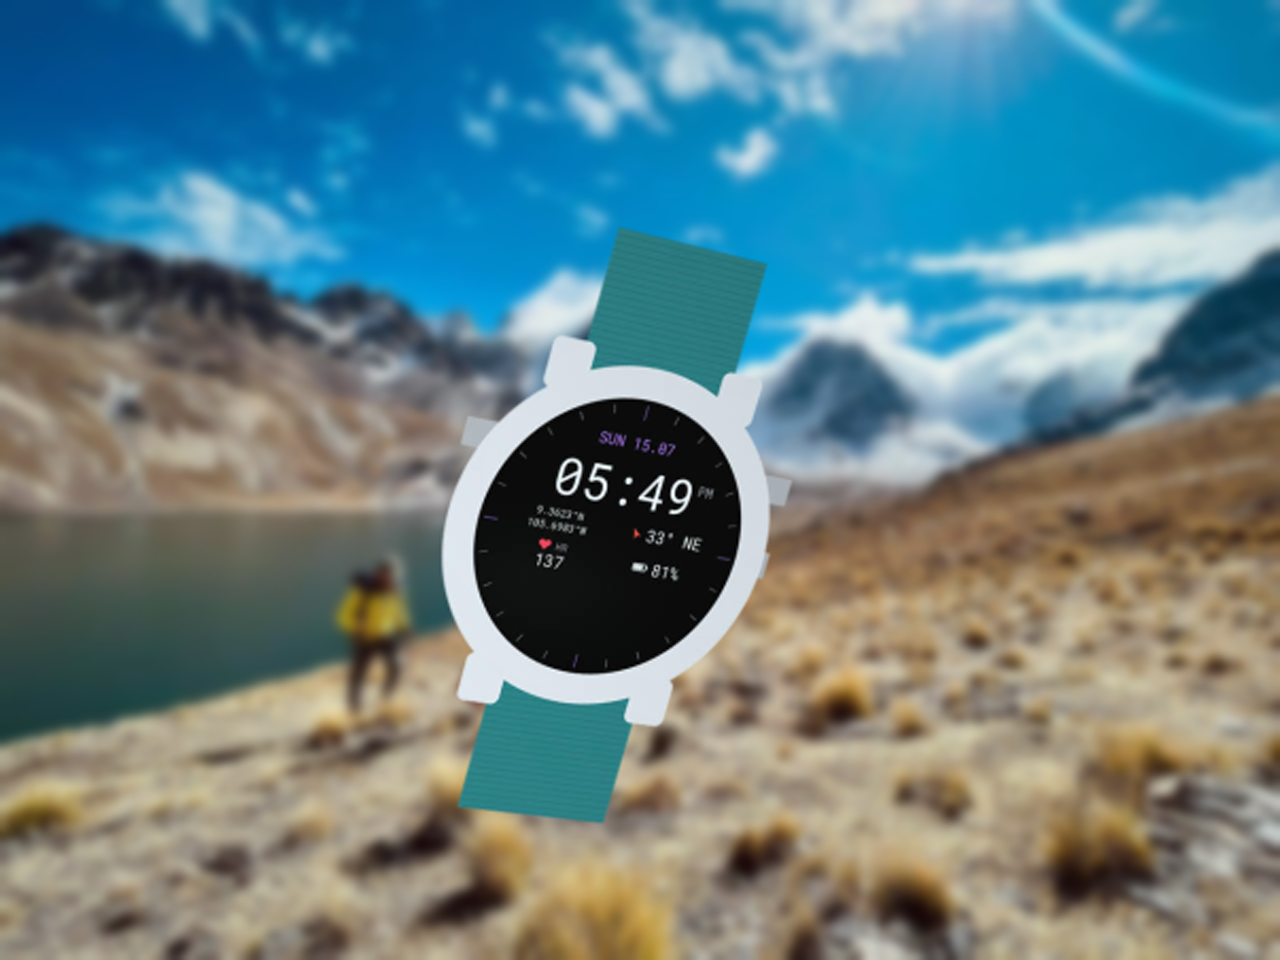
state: 5:49
